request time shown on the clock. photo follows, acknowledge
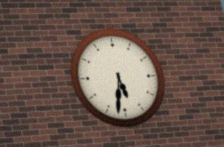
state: 5:32
